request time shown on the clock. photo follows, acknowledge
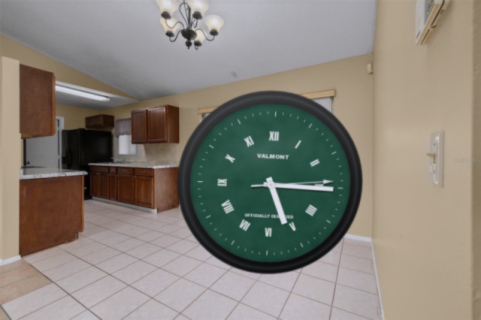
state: 5:15:14
